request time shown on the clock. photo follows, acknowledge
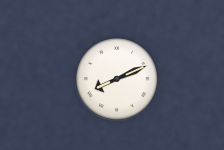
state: 8:11
